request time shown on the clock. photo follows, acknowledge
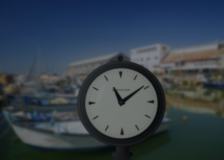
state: 11:09
